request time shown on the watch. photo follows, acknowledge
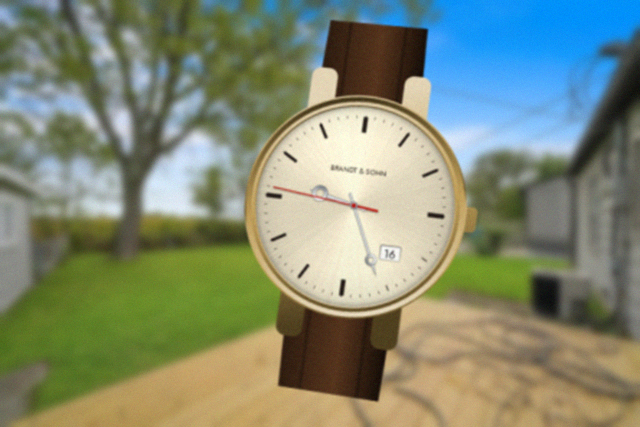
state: 9:25:46
